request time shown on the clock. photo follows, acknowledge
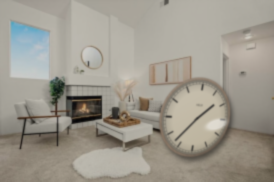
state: 1:37
